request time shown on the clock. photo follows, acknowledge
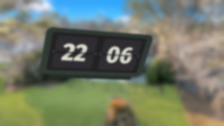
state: 22:06
